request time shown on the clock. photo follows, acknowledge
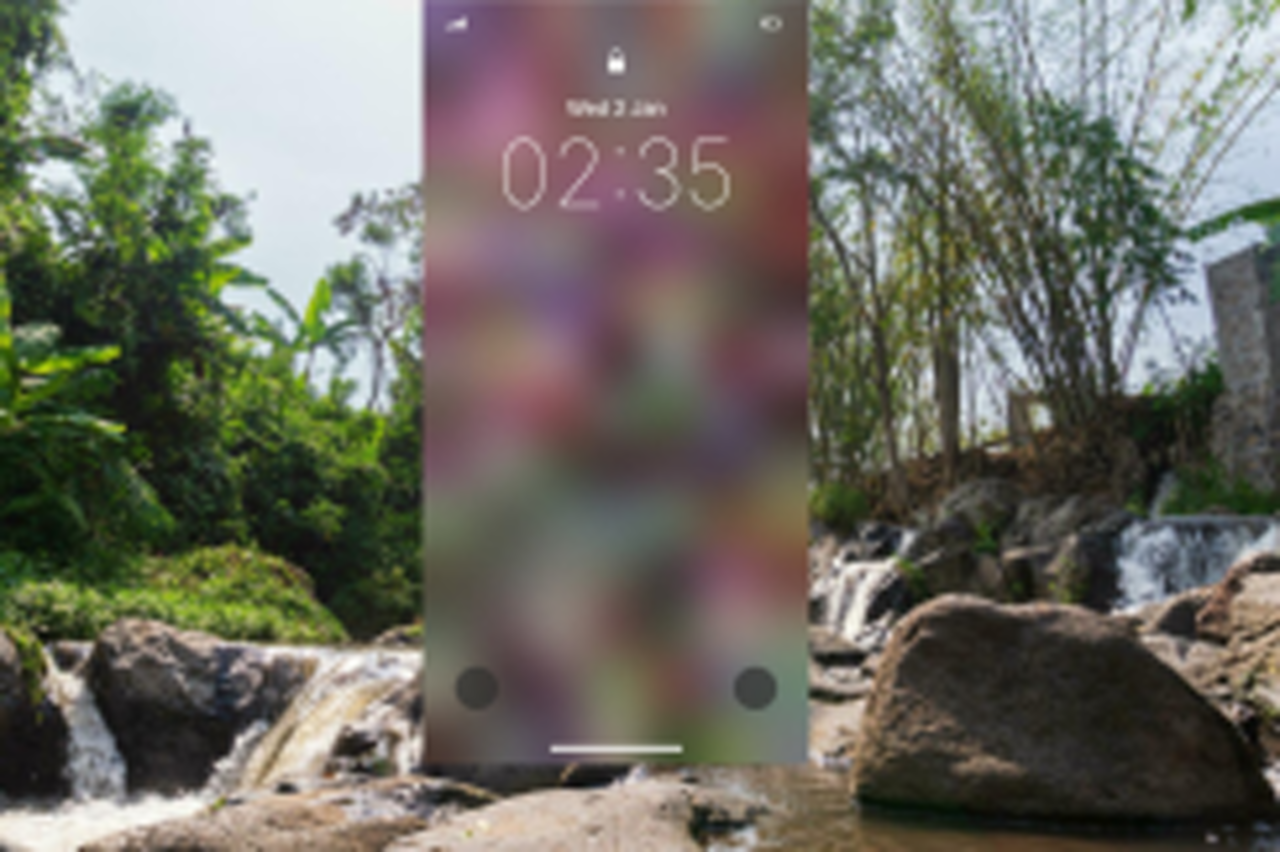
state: 2:35
